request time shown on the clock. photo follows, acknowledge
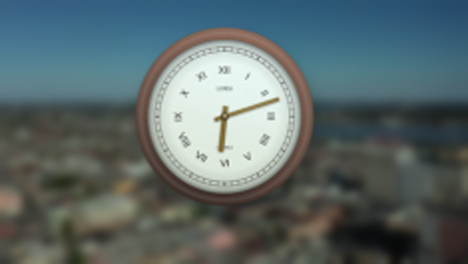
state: 6:12
